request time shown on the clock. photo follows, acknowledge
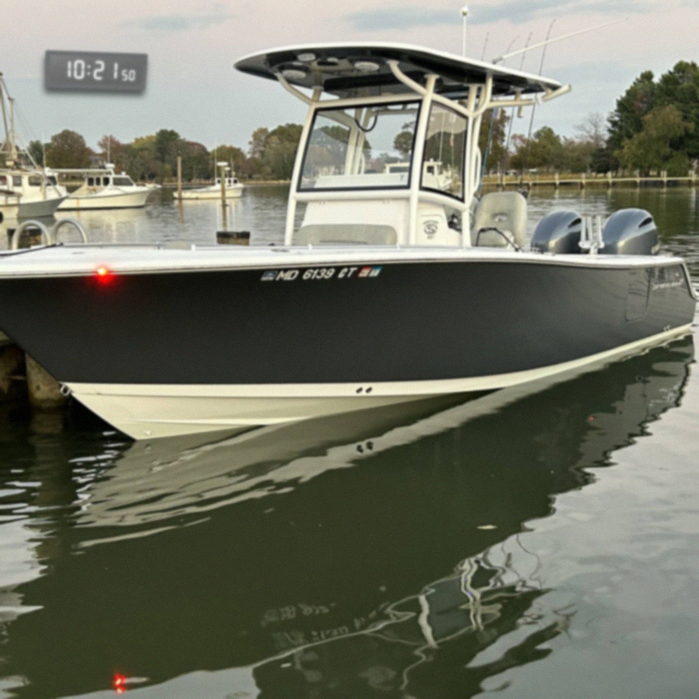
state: 10:21
